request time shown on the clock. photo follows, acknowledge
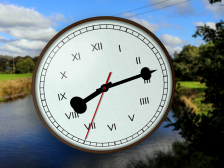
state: 8:13:35
